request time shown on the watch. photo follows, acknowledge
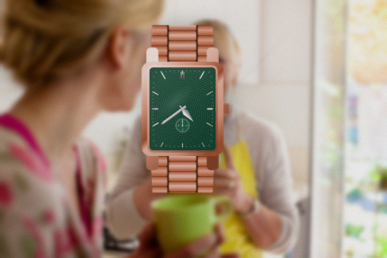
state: 4:39
